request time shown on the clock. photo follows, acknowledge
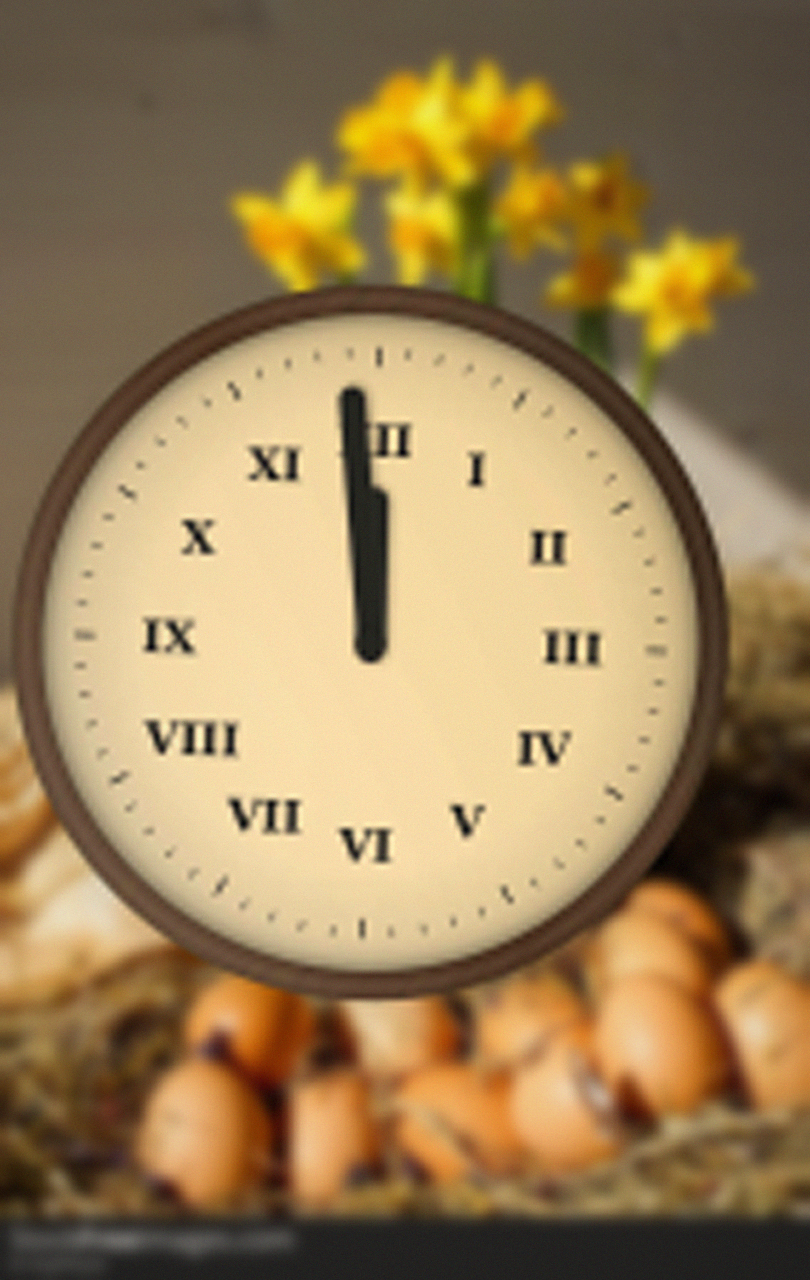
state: 11:59
